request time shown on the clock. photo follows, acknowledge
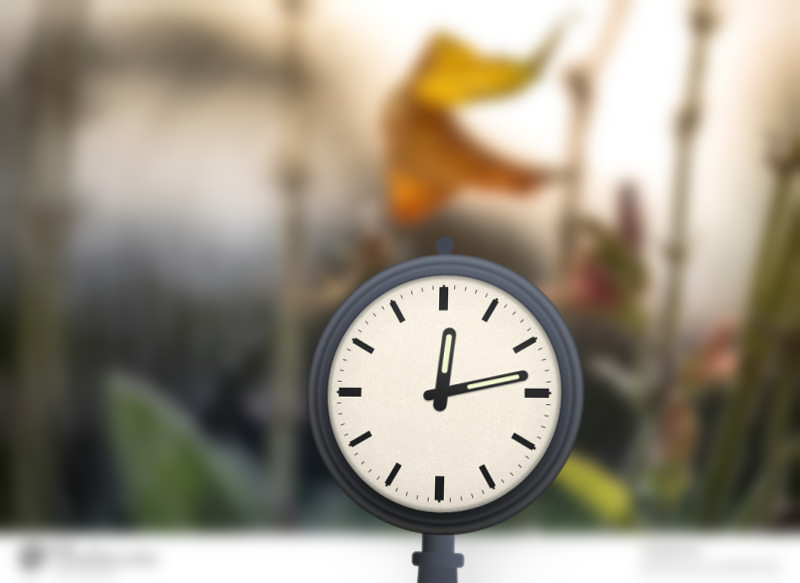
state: 12:13
